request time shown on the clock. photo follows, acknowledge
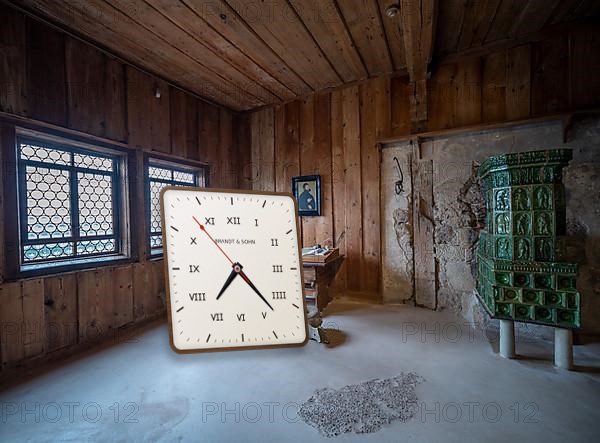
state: 7:22:53
